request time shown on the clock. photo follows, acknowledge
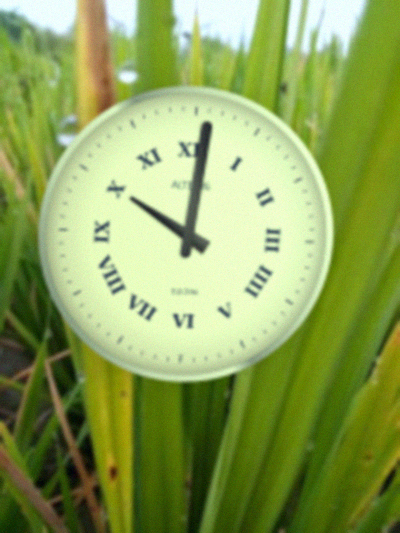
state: 10:01
